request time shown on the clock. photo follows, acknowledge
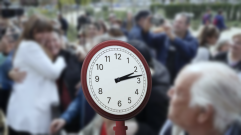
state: 2:13
